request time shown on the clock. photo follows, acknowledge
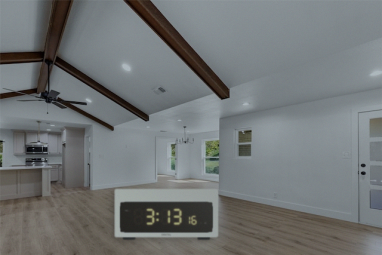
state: 3:13:16
